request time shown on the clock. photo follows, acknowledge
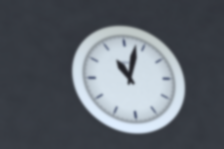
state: 11:03
